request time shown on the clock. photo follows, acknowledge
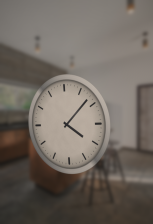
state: 4:08
